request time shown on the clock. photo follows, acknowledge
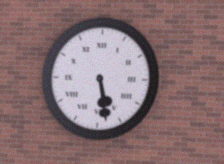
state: 5:28
